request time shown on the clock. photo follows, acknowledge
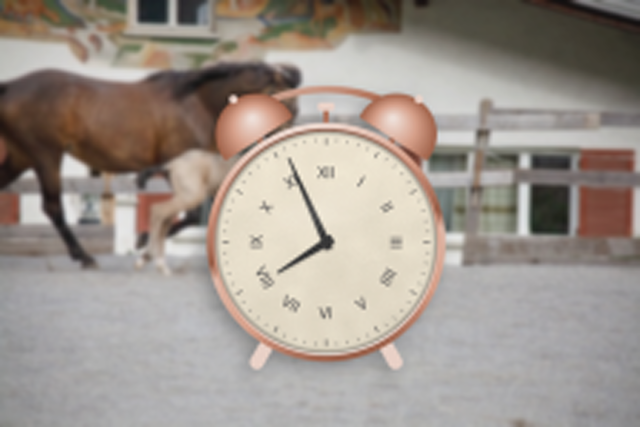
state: 7:56
